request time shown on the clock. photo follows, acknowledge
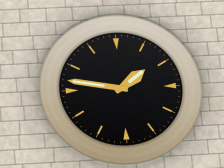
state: 1:47
